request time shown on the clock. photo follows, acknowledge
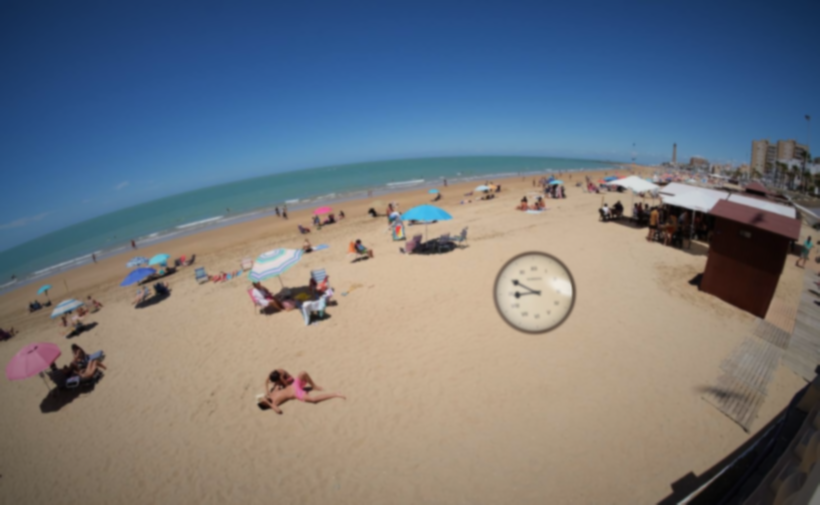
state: 8:50
